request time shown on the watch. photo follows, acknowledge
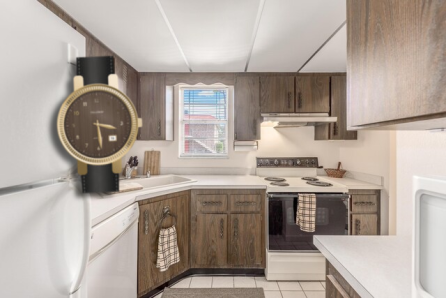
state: 3:29
